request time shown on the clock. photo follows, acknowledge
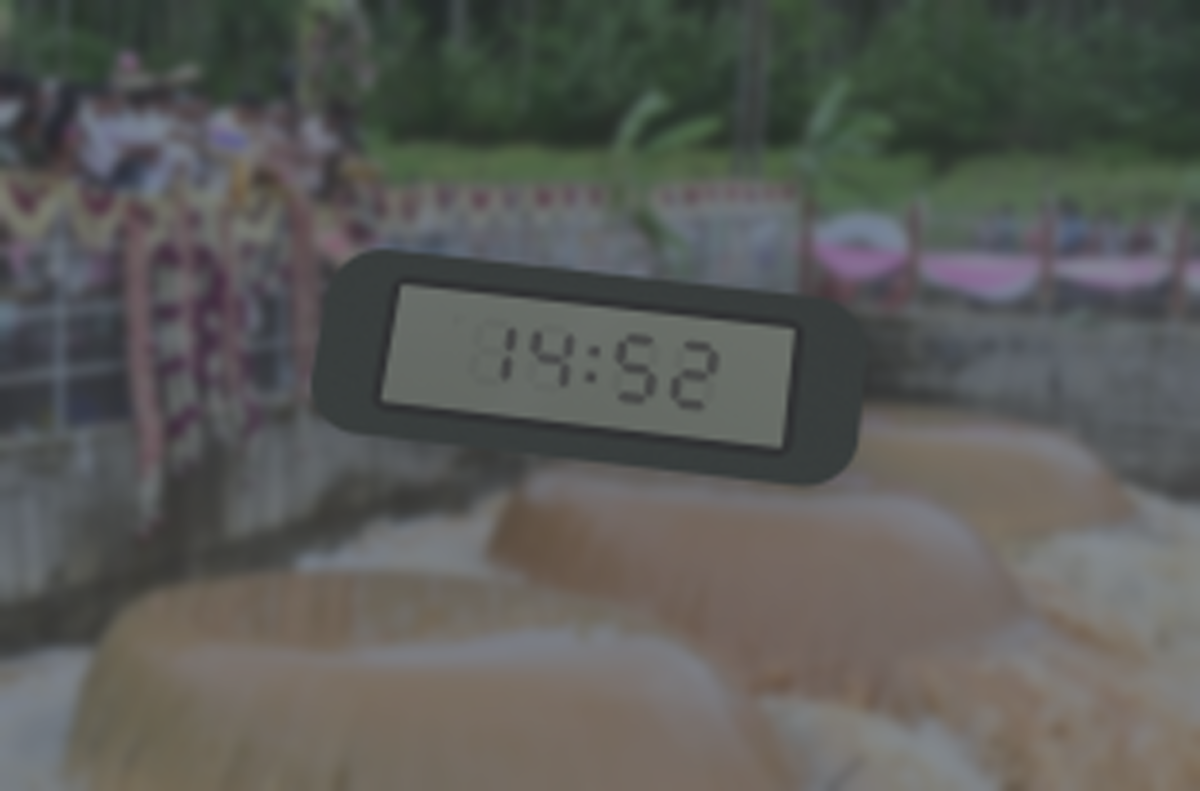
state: 14:52
